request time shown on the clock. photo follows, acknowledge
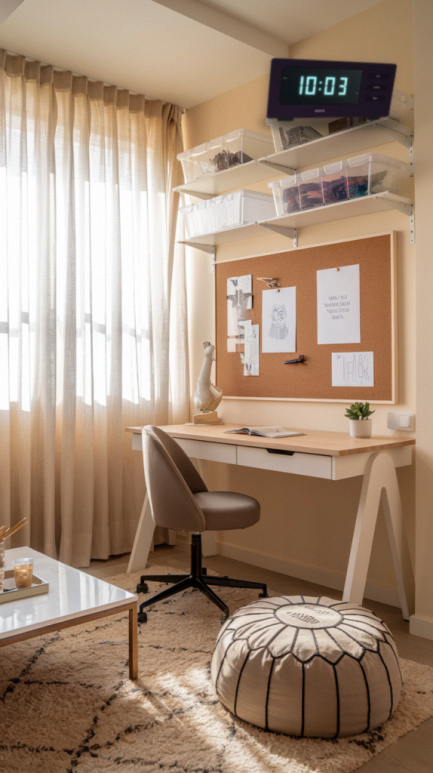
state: 10:03
